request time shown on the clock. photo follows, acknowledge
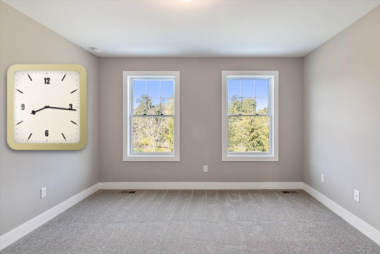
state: 8:16
